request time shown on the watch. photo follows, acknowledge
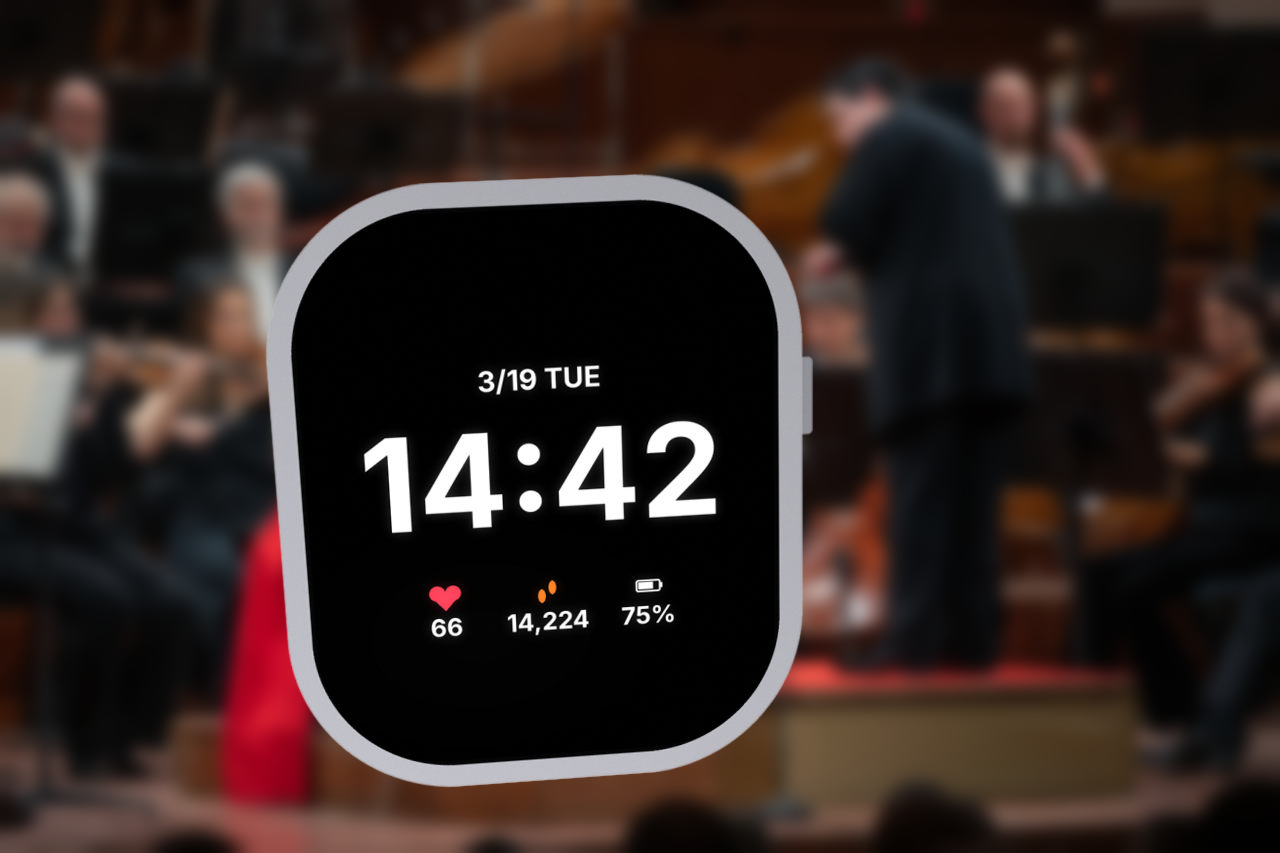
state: 14:42
